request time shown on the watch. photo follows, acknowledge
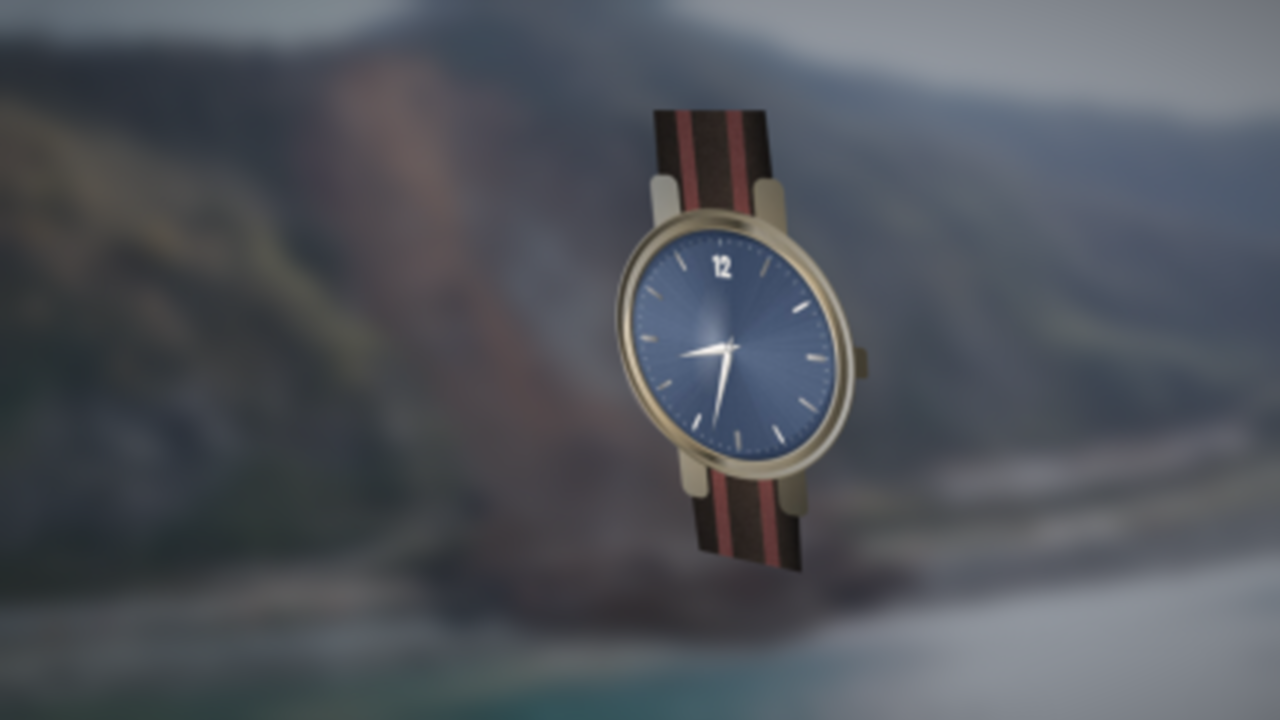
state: 8:33
